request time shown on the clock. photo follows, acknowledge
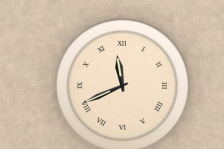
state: 11:41
